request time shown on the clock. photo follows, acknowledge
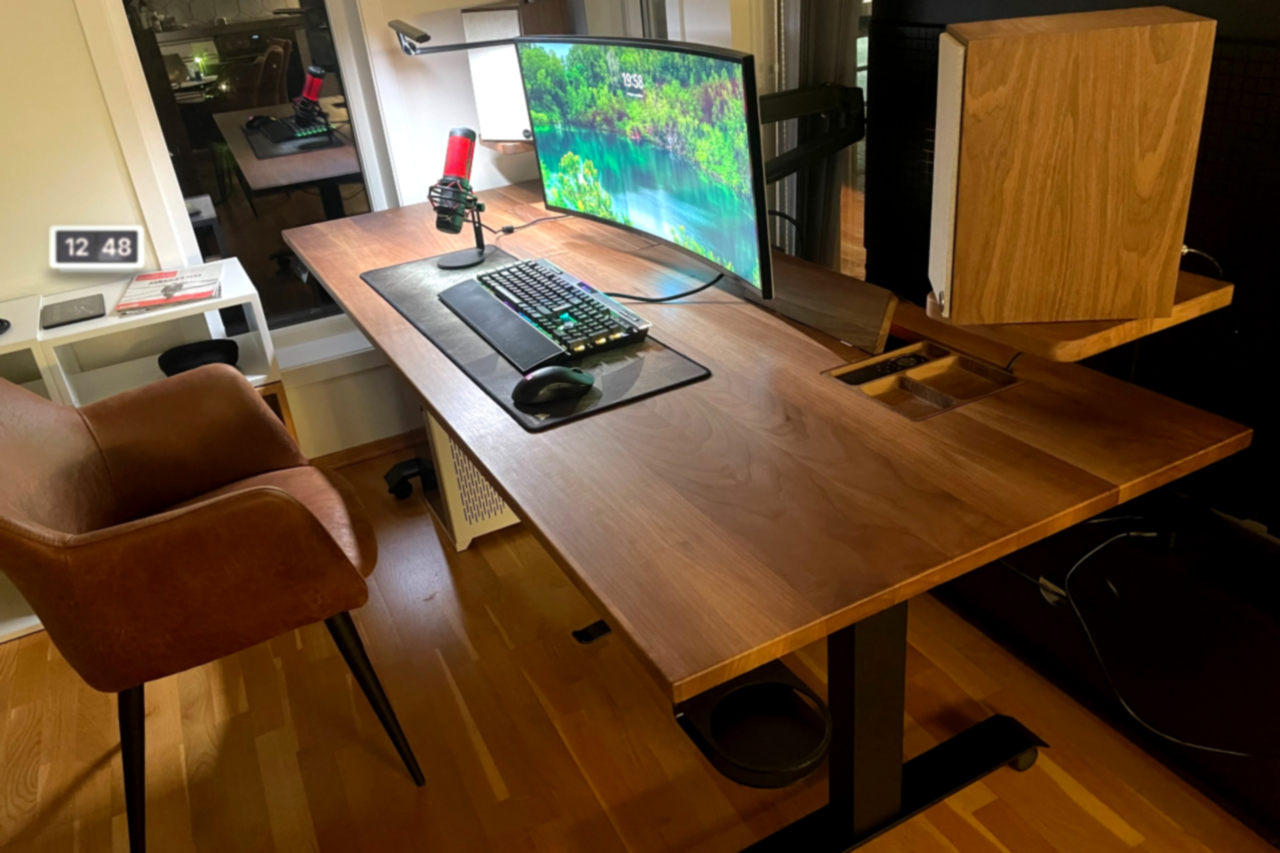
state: 12:48
